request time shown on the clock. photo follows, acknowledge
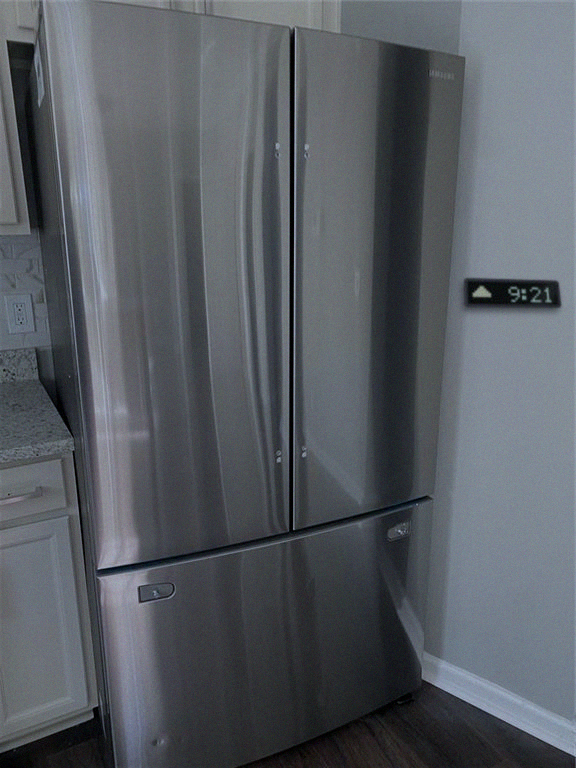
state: 9:21
